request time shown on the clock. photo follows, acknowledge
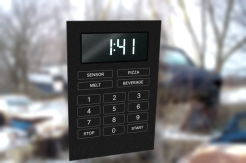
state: 1:41
